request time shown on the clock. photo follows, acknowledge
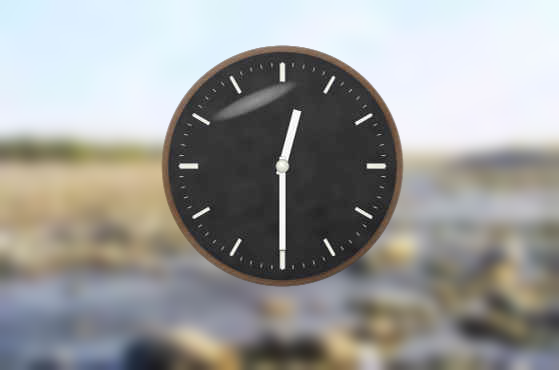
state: 12:30
